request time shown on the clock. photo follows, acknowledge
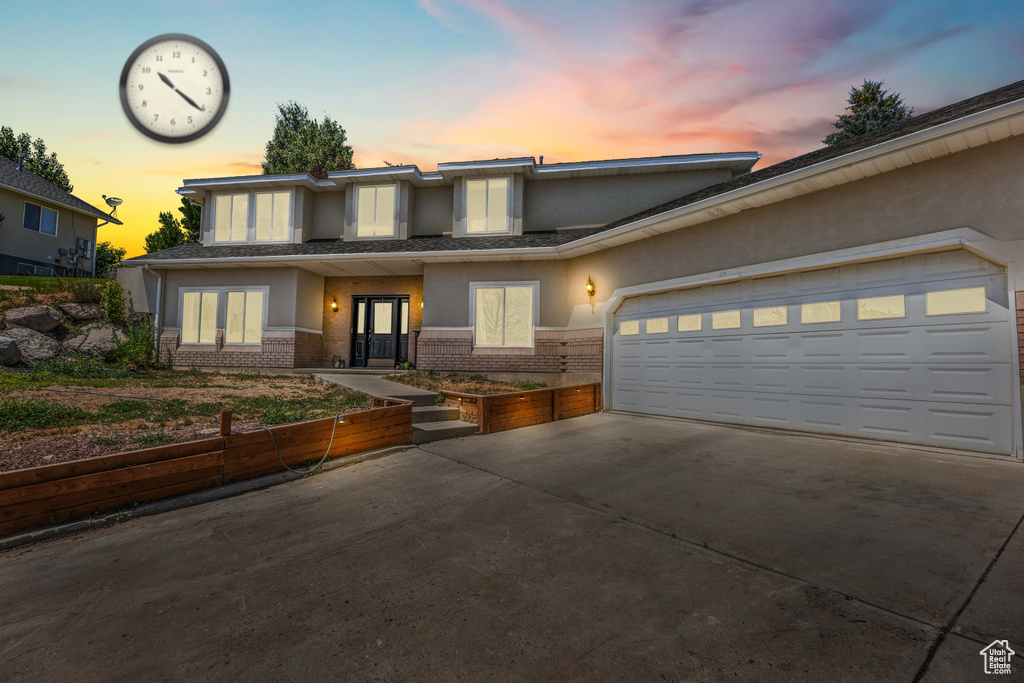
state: 10:21
